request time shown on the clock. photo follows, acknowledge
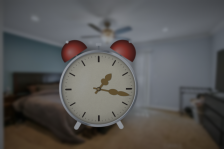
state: 1:17
